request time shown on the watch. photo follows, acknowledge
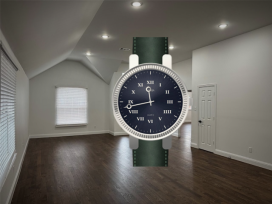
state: 11:43
